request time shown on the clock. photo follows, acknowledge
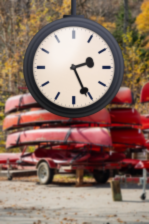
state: 2:26
